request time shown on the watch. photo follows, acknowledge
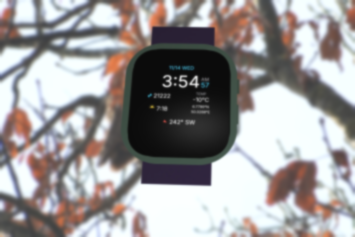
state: 3:54
